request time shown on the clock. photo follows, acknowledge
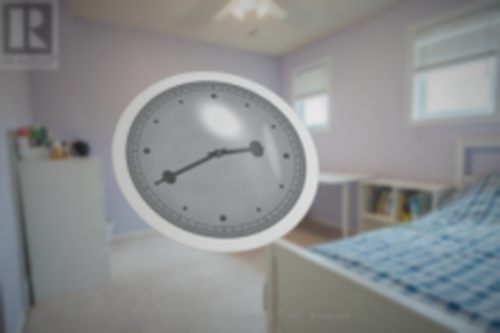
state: 2:40
